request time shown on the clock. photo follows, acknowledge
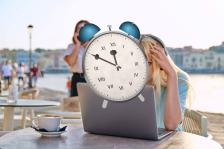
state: 11:50
